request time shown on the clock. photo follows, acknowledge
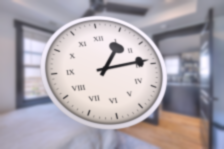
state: 1:14
